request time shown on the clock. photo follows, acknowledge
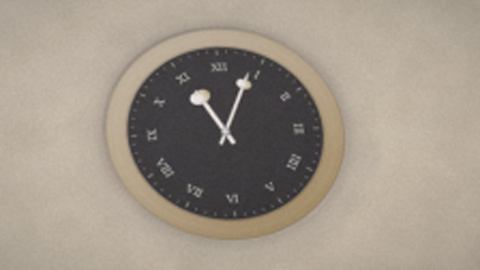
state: 11:04
